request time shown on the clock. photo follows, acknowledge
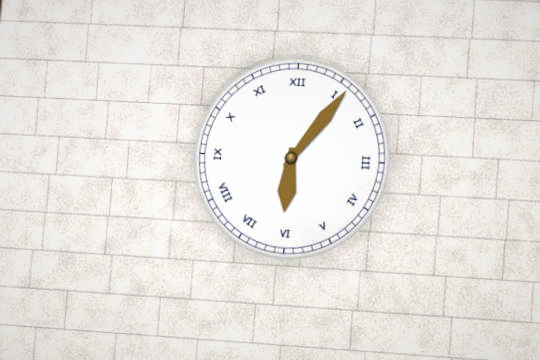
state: 6:06
